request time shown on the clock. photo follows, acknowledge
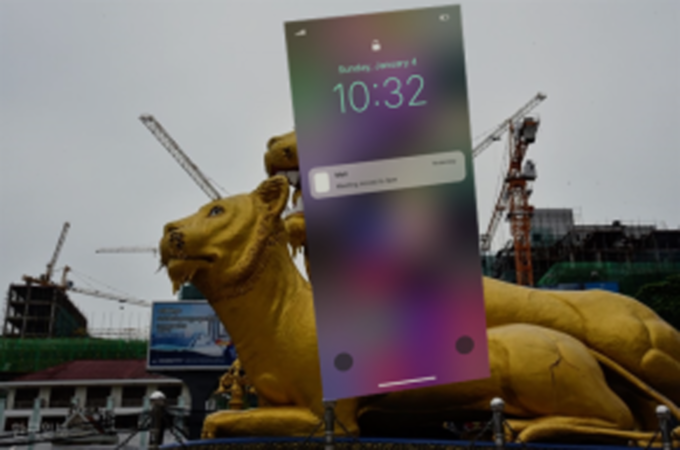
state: 10:32
